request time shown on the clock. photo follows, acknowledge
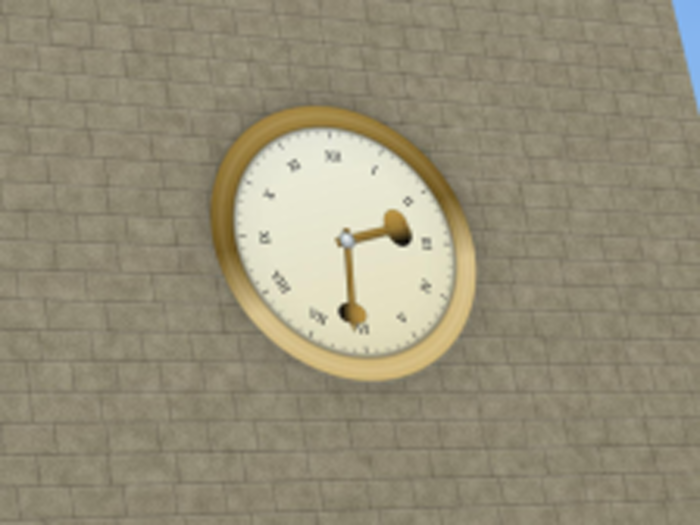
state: 2:31
